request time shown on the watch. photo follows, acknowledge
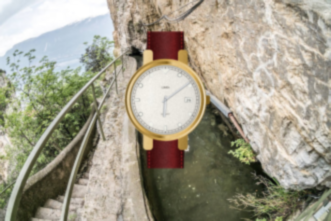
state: 6:09
